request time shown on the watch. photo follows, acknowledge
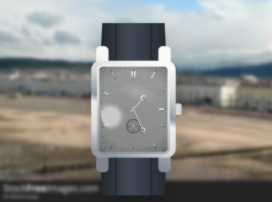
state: 1:26
